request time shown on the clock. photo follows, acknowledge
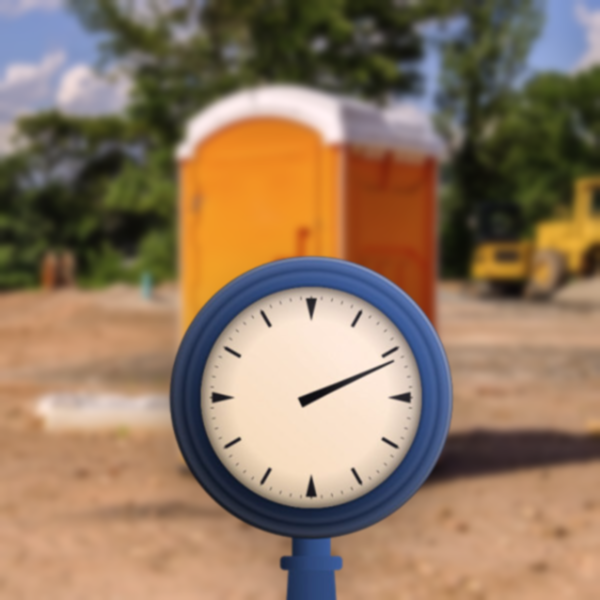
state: 2:11
